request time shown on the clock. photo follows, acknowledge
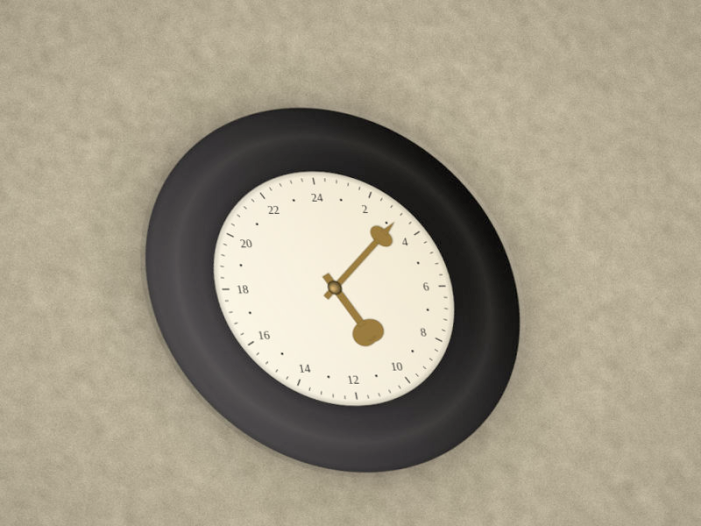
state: 10:08
